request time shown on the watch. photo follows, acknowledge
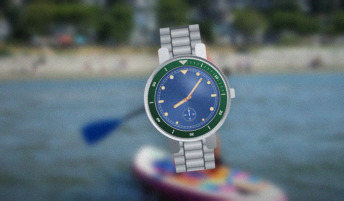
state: 8:07
